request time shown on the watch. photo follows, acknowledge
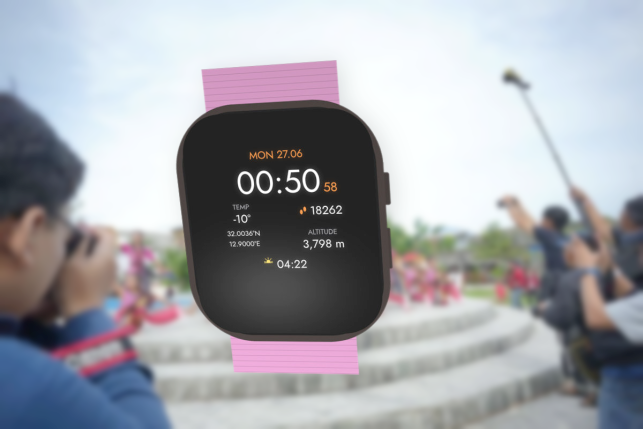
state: 0:50:58
